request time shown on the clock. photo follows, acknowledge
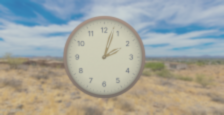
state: 2:03
